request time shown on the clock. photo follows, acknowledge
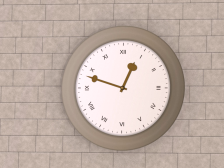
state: 12:48
